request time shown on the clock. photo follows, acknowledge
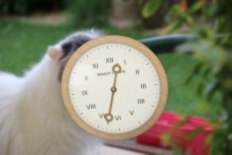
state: 12:33
